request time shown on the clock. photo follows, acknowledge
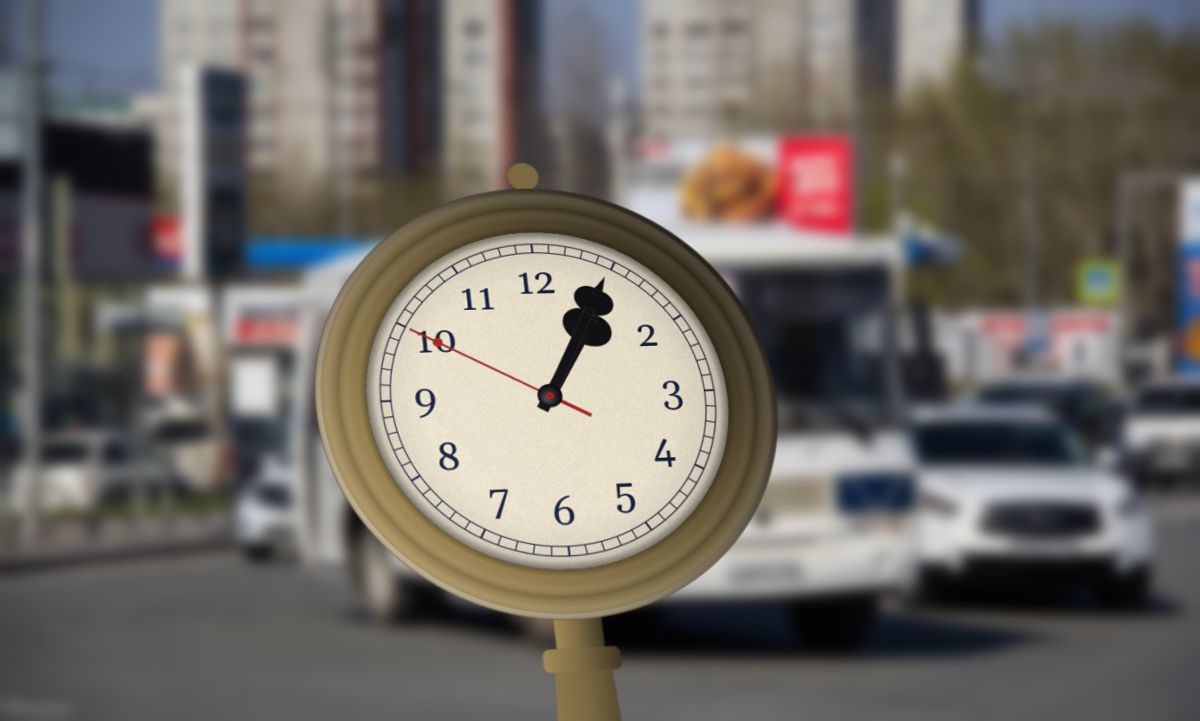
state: 1:04:50
